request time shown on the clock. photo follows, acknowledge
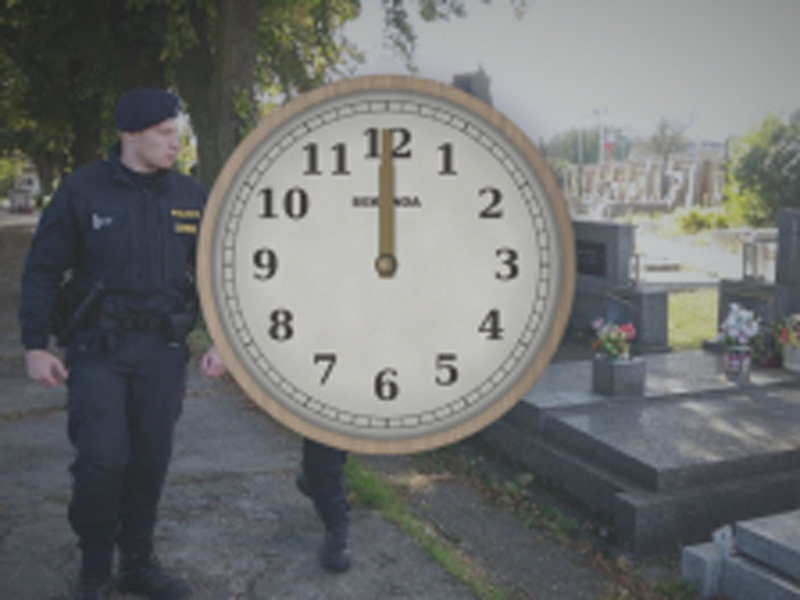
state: 12:00
